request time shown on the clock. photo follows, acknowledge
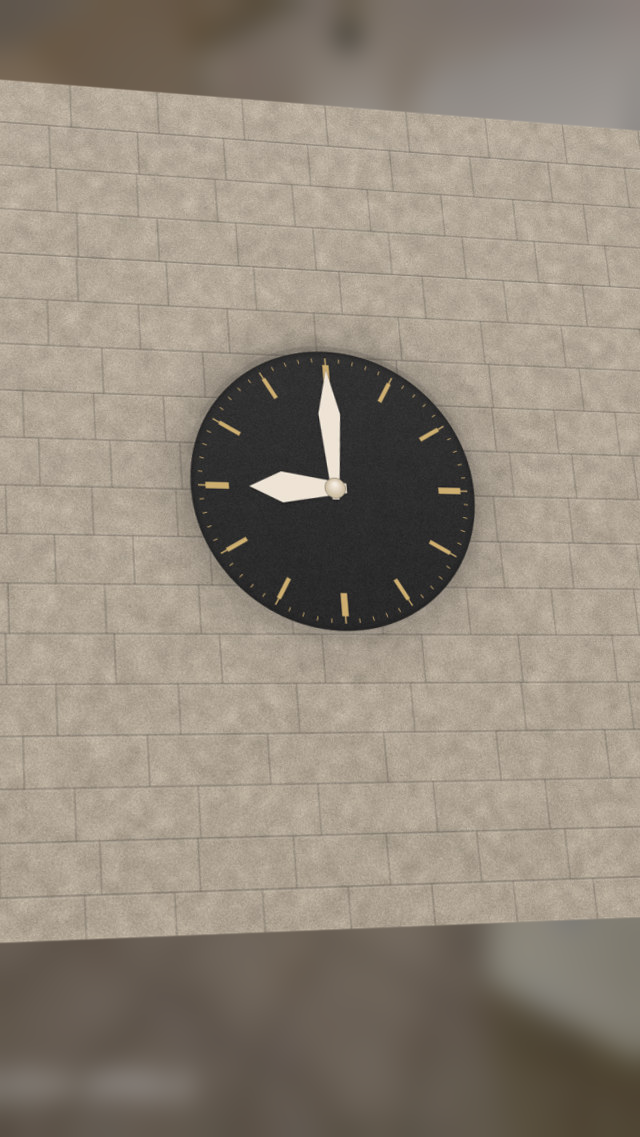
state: 9:00
